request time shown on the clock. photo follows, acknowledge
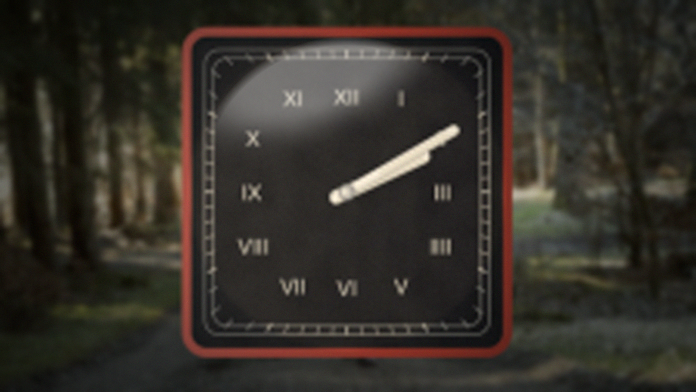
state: 2:10
